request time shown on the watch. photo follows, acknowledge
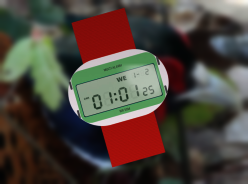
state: 1:01:25
